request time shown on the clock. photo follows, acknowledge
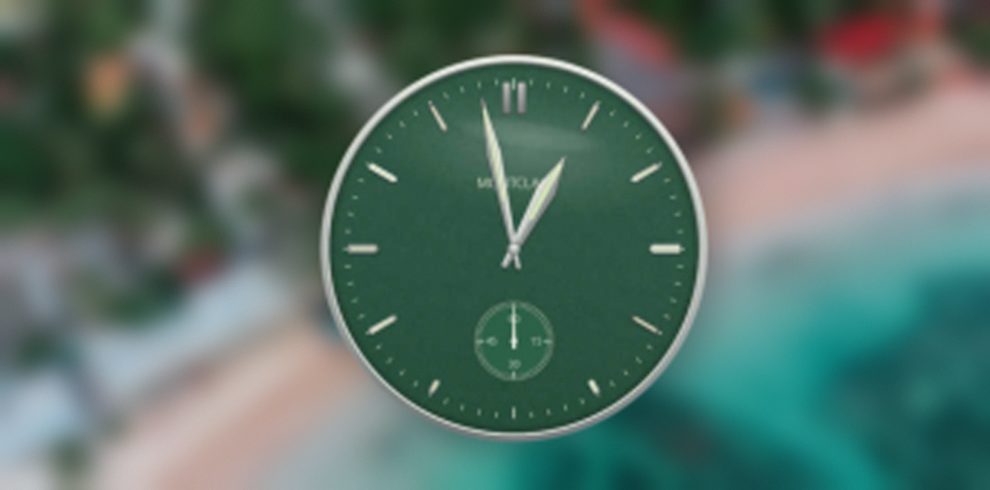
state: 12:58
